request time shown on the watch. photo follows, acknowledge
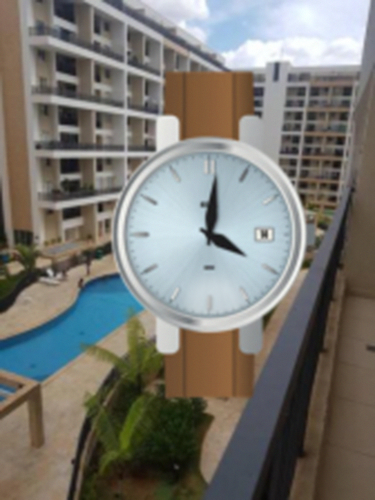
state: 4:01
